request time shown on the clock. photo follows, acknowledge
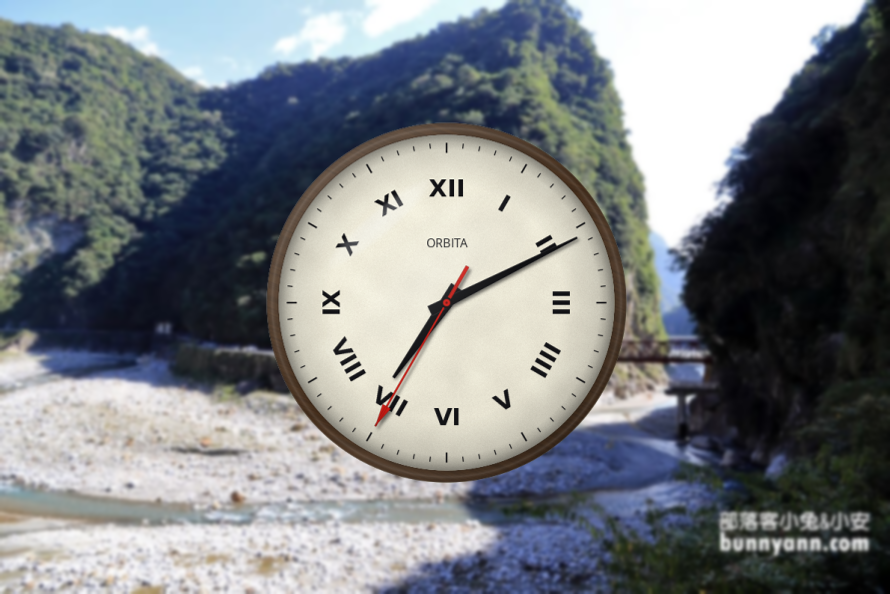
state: 7:10:35
